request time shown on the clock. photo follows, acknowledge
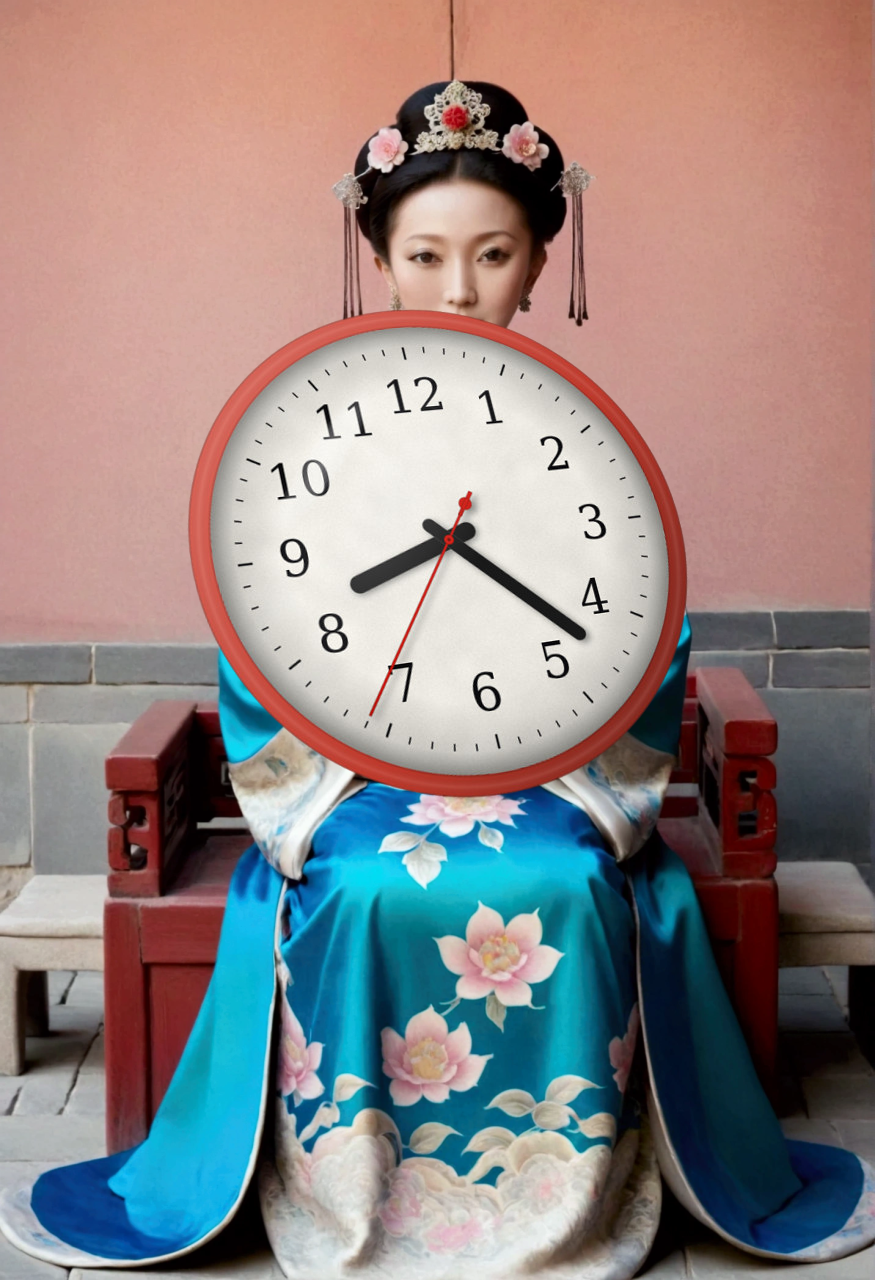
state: 8:22:36
